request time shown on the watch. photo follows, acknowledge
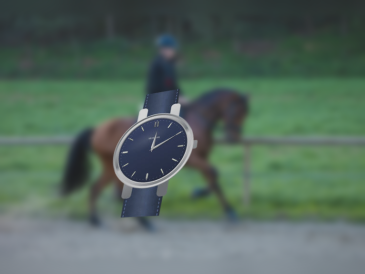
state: 12:10
